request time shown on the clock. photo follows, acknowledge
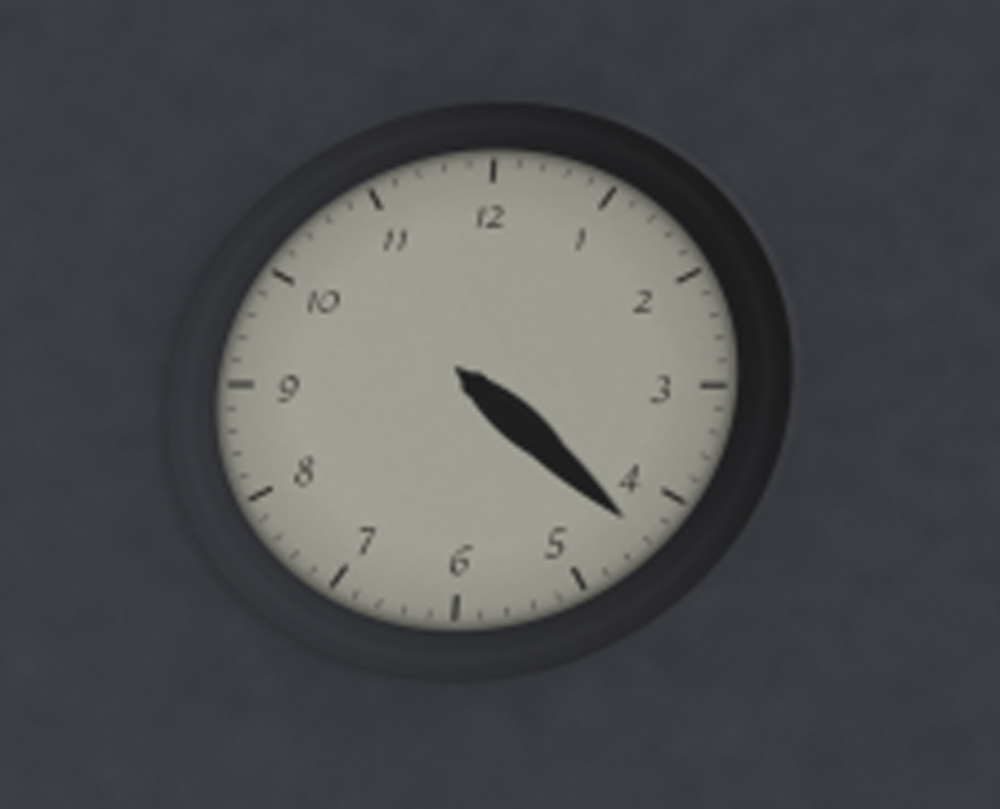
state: 4:22
